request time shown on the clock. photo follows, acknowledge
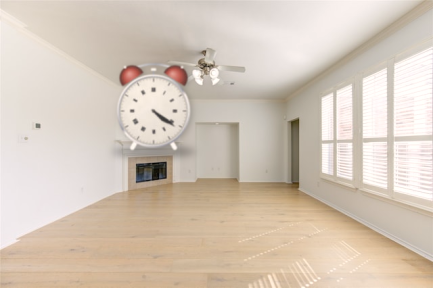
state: 4:21
